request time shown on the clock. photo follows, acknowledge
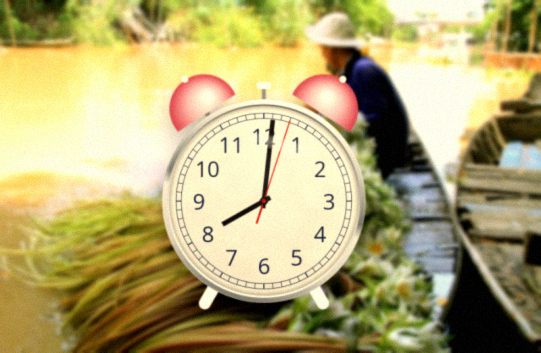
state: 8:01:03
